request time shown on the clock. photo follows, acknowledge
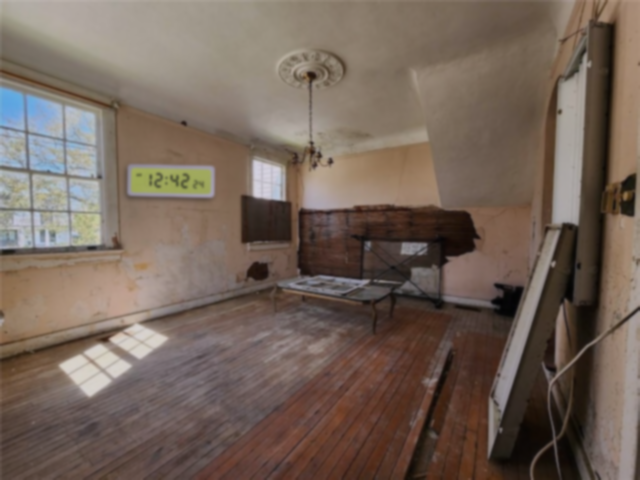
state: 12:42
